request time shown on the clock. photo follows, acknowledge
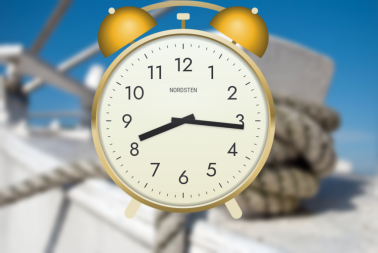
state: 8:16
